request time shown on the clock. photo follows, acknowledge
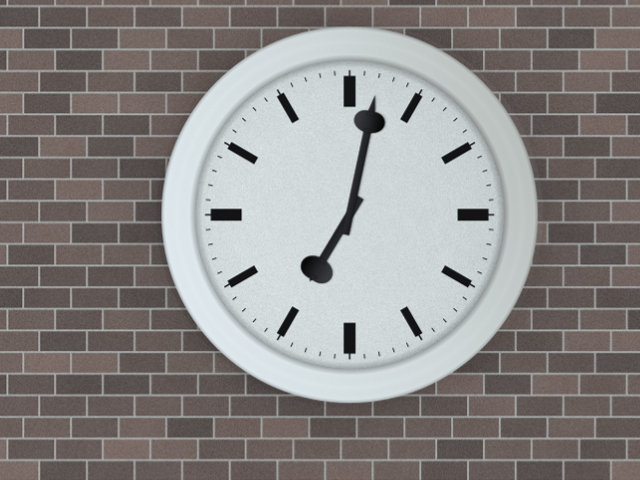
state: 7:02
